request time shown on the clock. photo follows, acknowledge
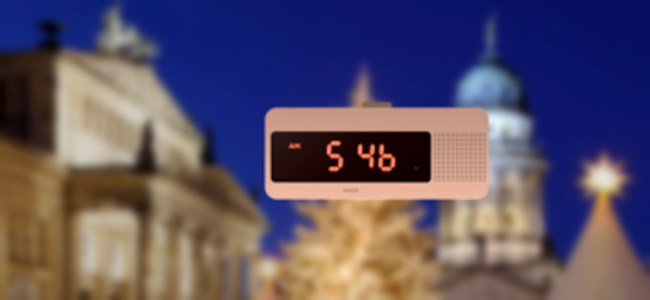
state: 5:46
